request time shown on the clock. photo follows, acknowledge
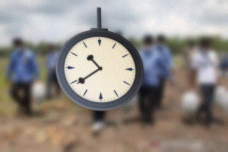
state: 10:39
